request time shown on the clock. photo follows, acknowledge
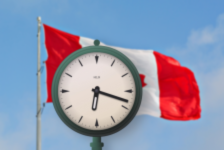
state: 6:18
